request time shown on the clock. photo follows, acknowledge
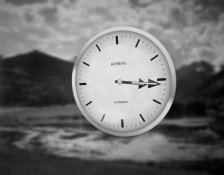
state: 3:16
